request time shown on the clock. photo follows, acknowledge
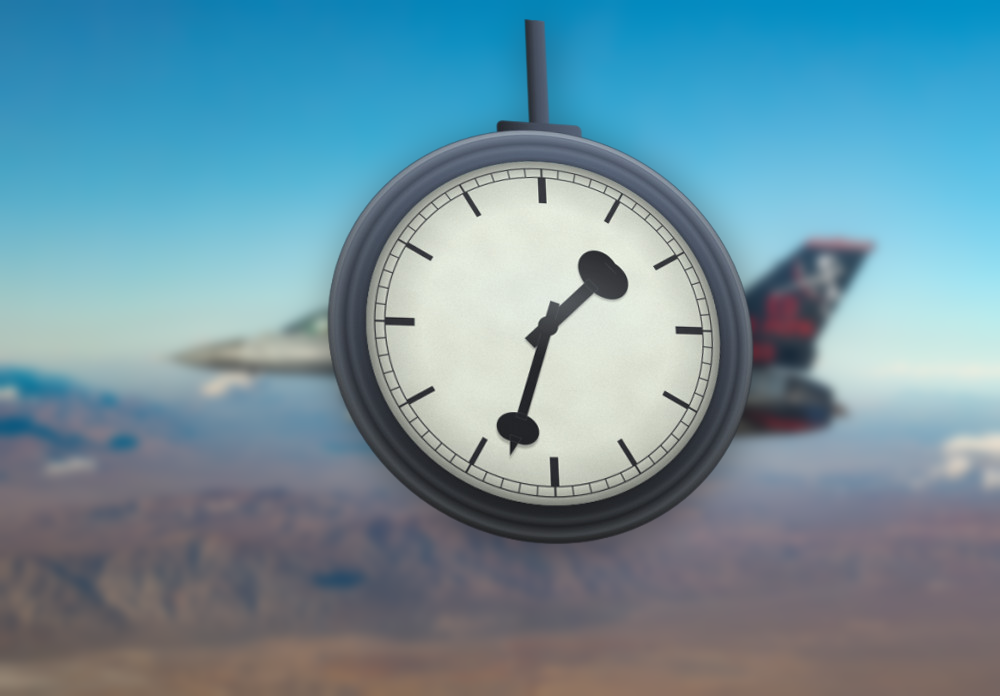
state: 1:33
